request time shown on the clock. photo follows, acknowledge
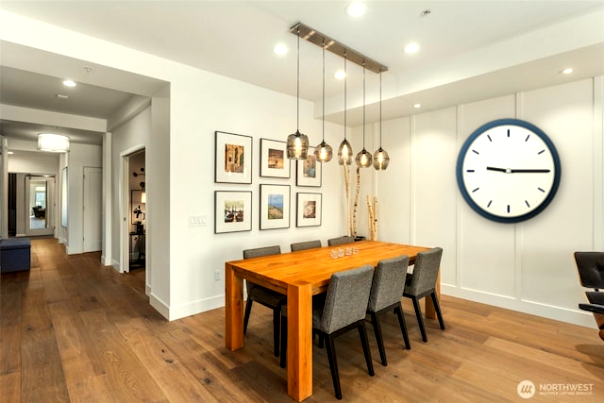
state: 9:15
